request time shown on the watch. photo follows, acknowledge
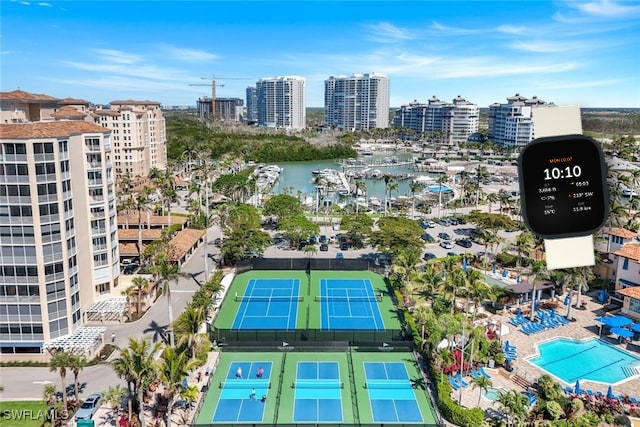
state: 10:10
